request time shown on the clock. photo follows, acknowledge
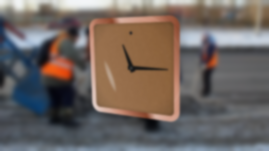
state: 11:15
